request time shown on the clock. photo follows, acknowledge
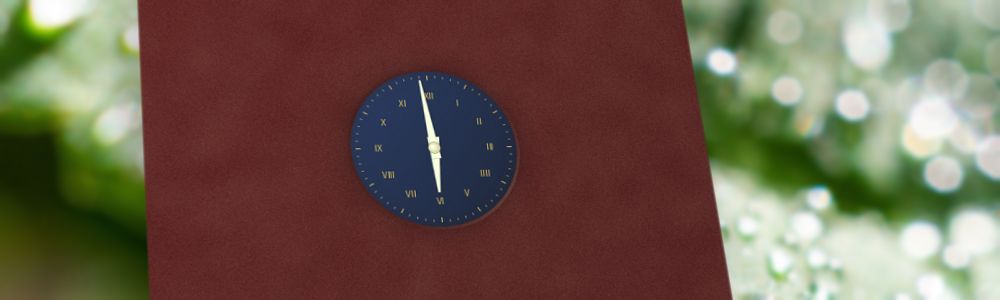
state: 5:59
